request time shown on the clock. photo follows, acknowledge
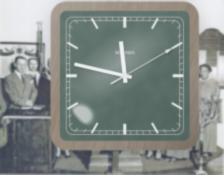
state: 11:47:10
